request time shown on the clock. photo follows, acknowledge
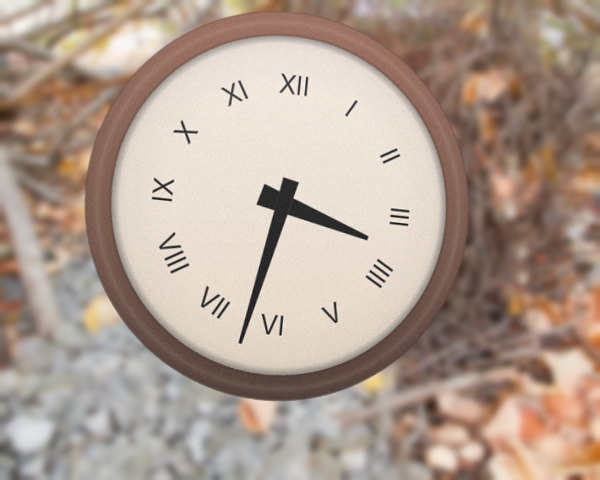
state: 3:32
